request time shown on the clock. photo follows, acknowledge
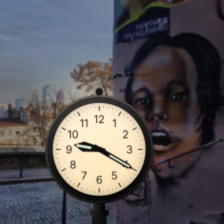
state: 9:20
